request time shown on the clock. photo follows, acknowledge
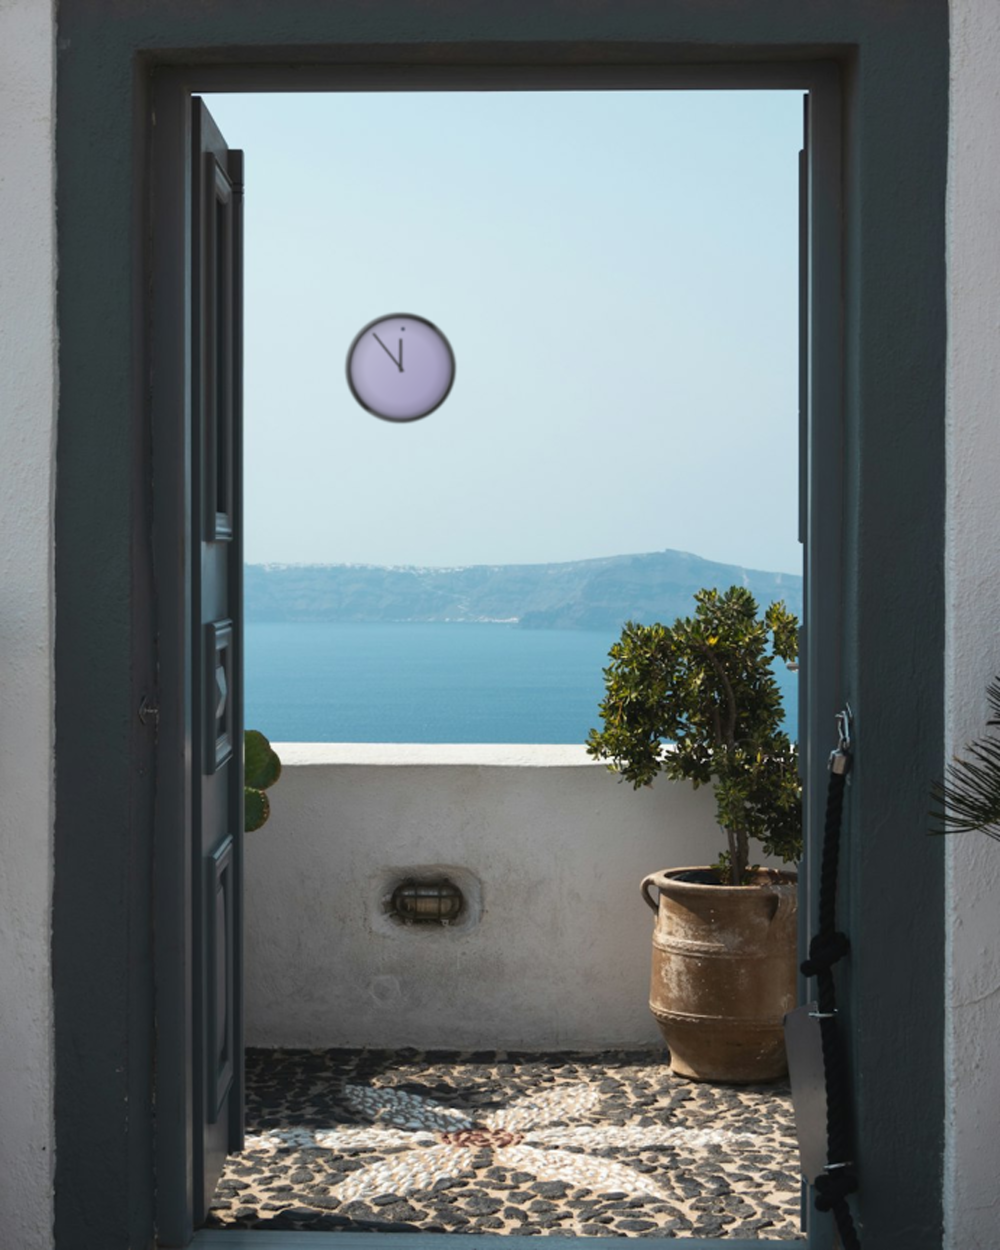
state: 11:53
